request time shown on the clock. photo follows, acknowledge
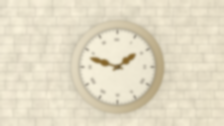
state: 1:48
